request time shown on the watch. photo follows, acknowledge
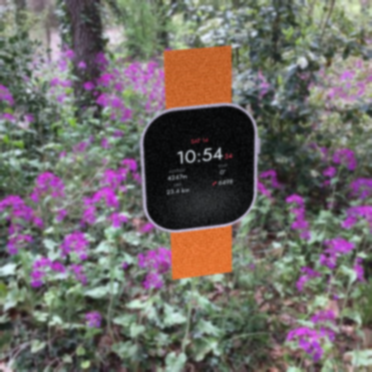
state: 10:54
